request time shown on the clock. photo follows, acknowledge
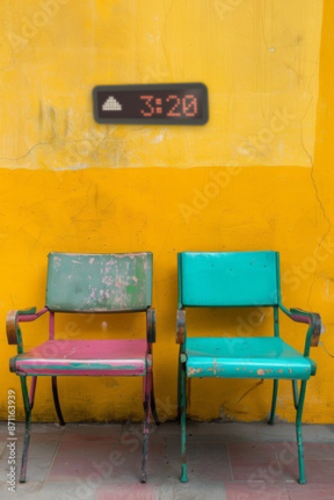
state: 3:20
